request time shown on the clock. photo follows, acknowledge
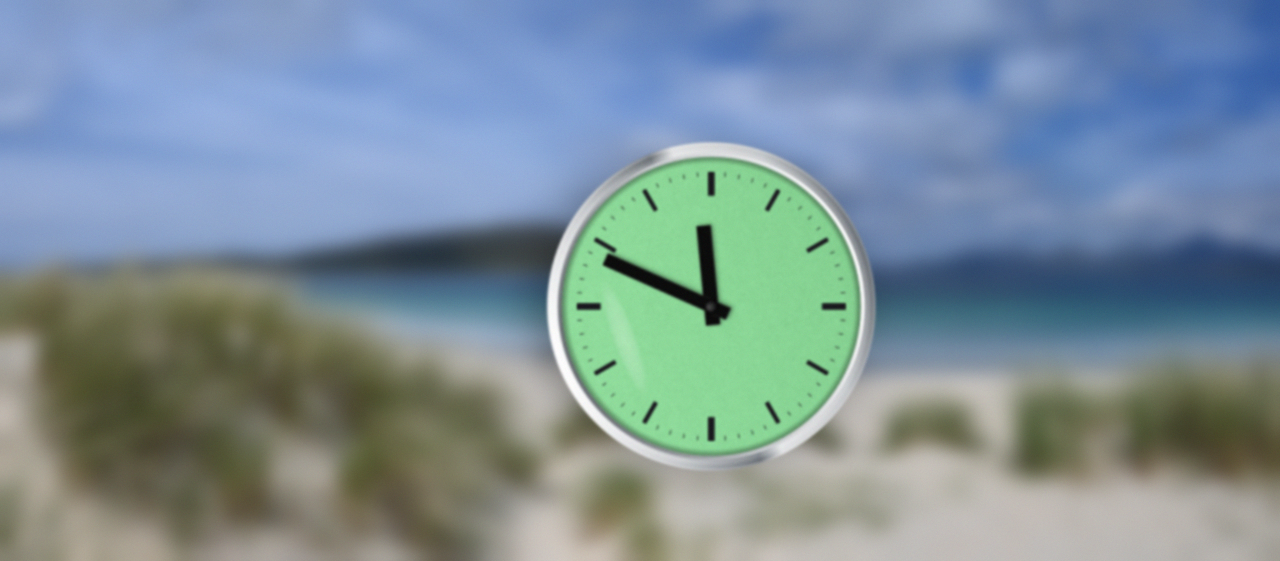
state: 11:49
